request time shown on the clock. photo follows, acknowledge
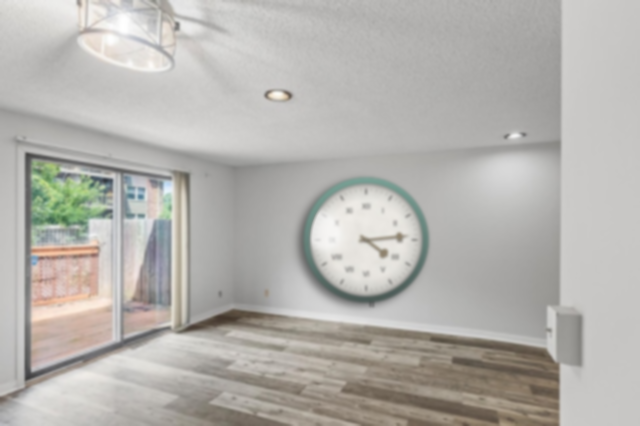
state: 4:14
